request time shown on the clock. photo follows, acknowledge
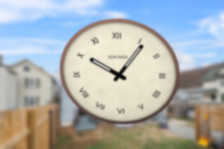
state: 10:06
